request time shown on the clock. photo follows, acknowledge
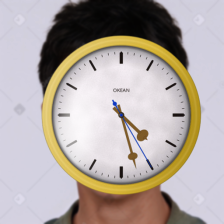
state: 4:27:25
